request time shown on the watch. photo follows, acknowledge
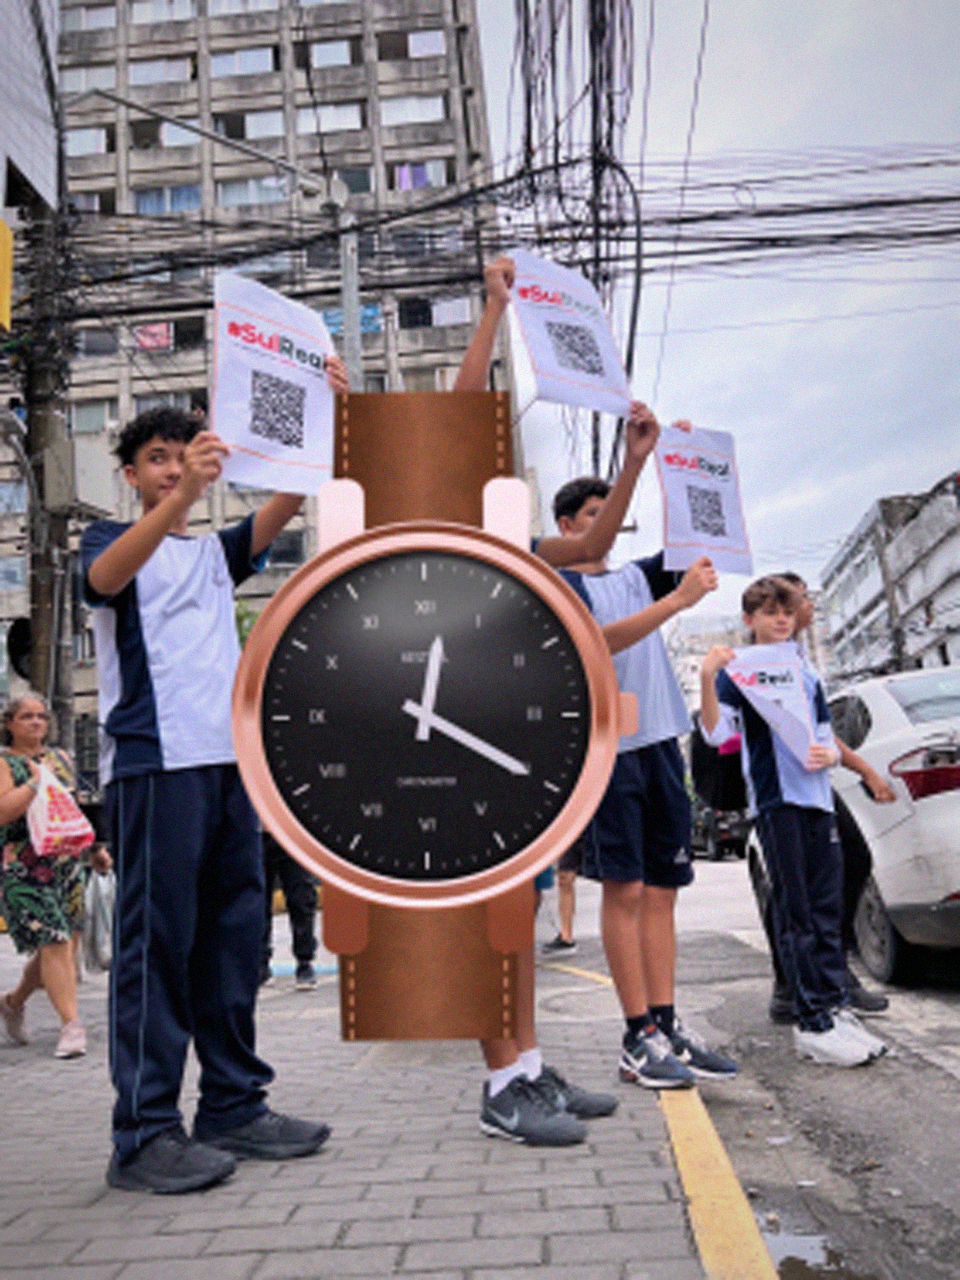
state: 12:20
